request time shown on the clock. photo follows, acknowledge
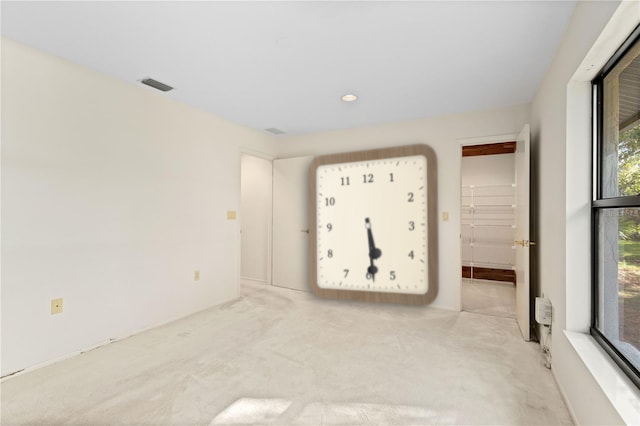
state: 5:29
